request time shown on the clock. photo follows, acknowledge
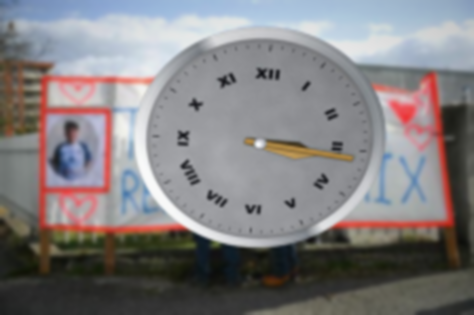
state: 3:16
